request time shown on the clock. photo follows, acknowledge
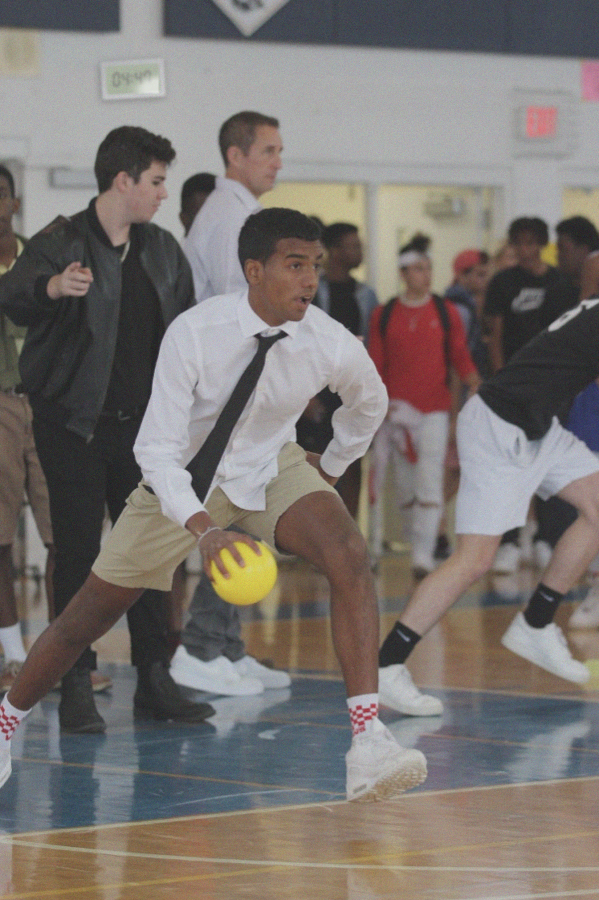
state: 4:47
